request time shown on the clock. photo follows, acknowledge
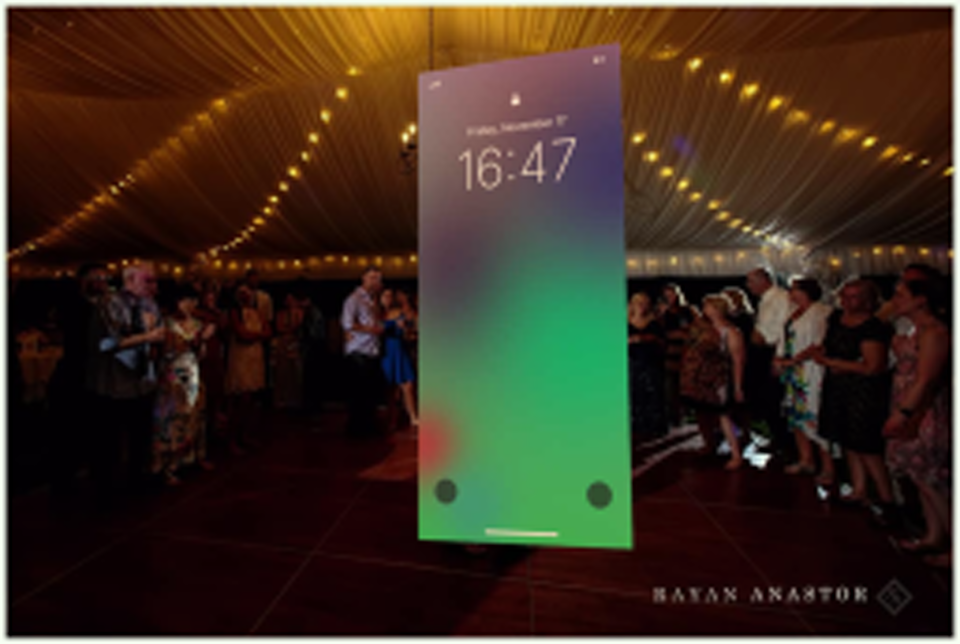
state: 16:47
